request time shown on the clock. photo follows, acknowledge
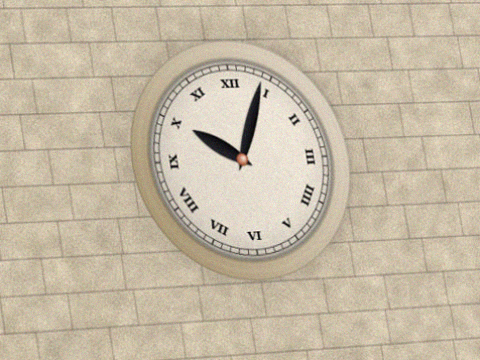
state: 10:04
